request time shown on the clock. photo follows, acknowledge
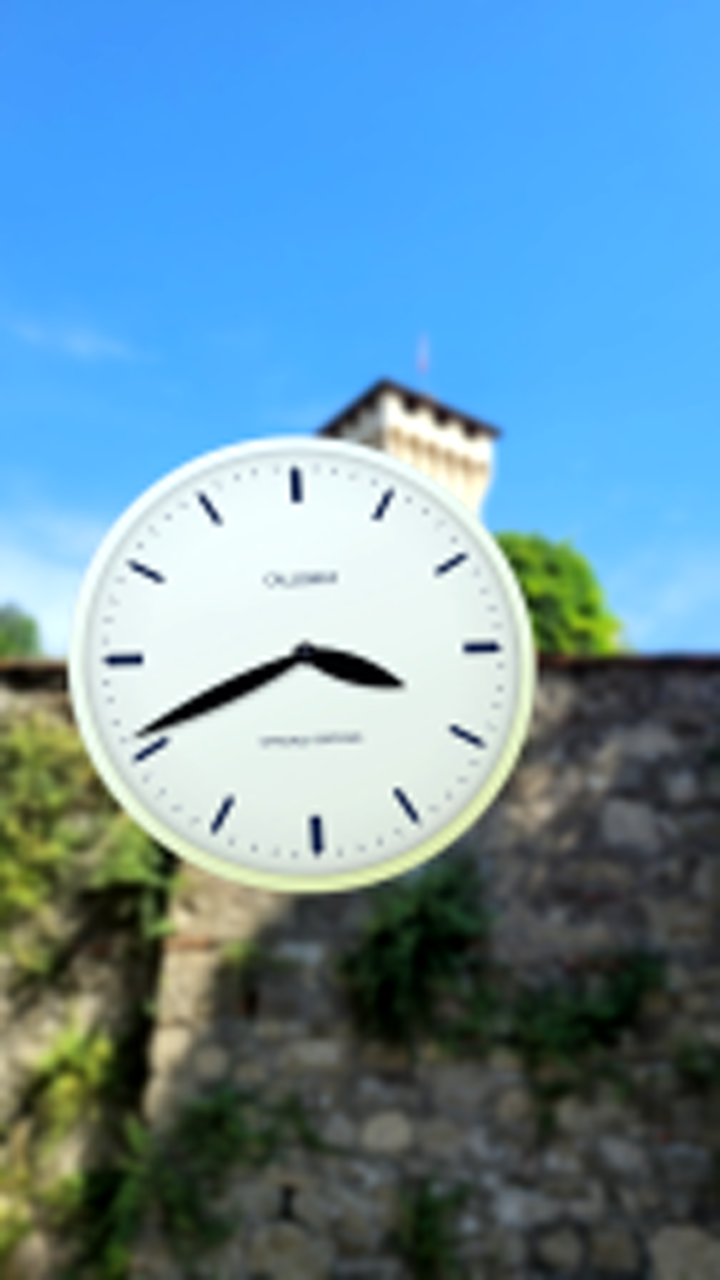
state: 3:41
